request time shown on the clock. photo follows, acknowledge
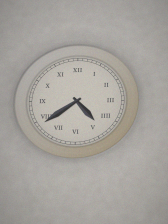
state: 4:39
